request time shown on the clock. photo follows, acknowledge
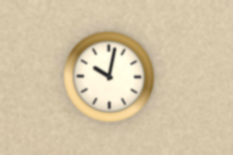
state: 10:02
